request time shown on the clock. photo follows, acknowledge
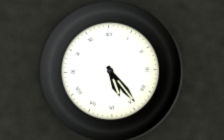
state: 5:24
